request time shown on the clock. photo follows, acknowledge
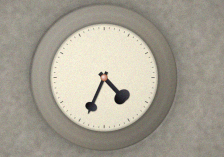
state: 4:34
